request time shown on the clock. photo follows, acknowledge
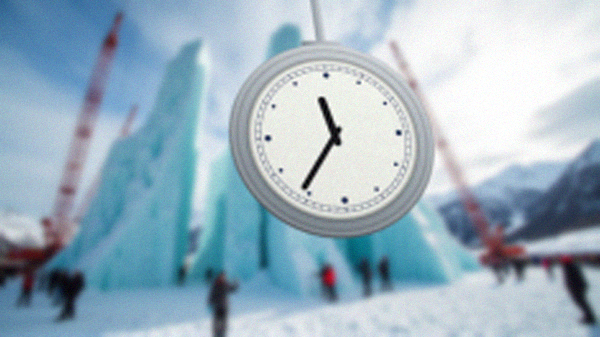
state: 11:36
